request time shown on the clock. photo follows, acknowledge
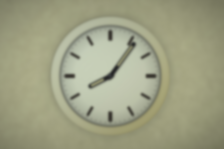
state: 8:06
